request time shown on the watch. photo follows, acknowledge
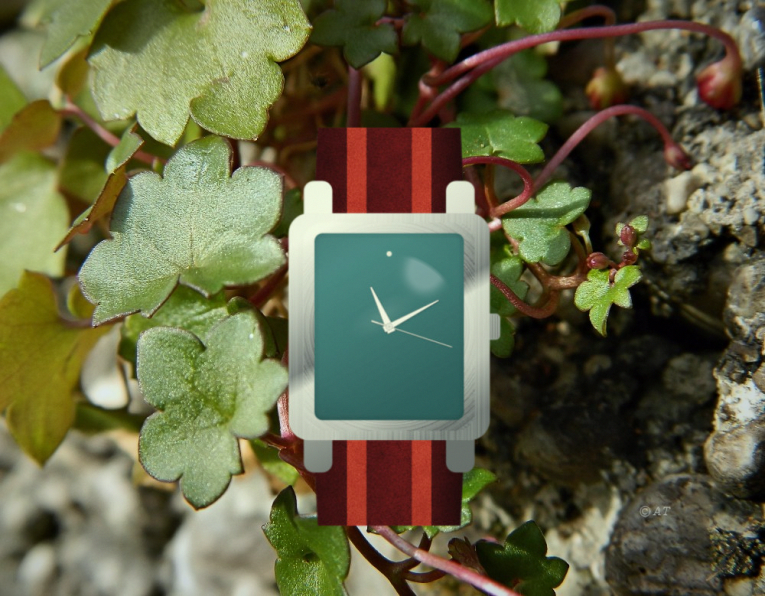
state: 11:10:18
